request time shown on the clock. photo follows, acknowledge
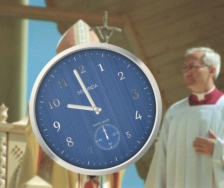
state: 9:59
